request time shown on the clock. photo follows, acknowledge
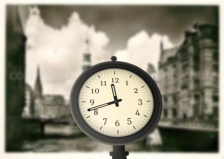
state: 11:42
